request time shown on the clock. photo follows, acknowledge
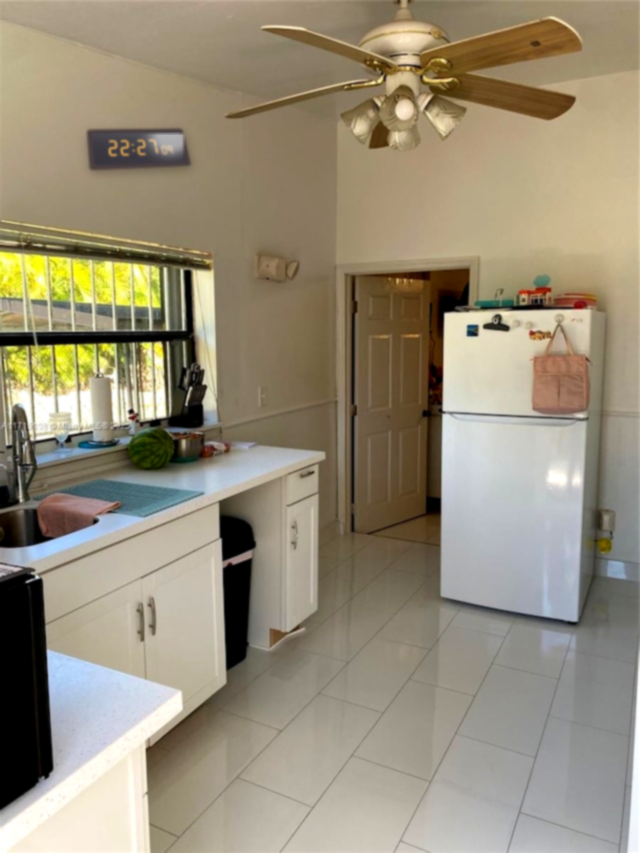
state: 22:27
